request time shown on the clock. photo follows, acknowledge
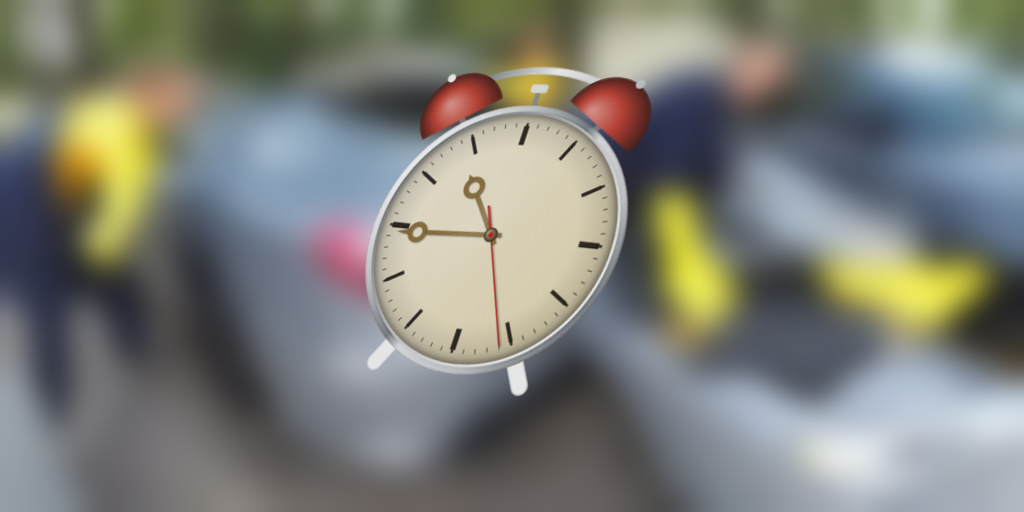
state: 10:44:26
